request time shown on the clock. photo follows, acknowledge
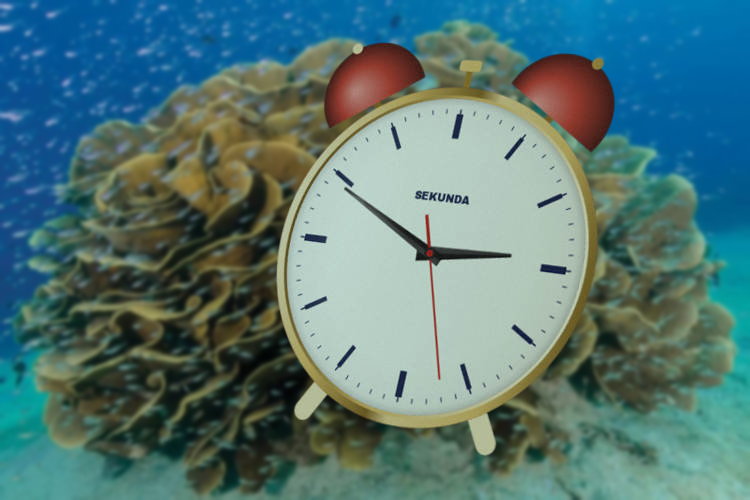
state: 2:49:27
